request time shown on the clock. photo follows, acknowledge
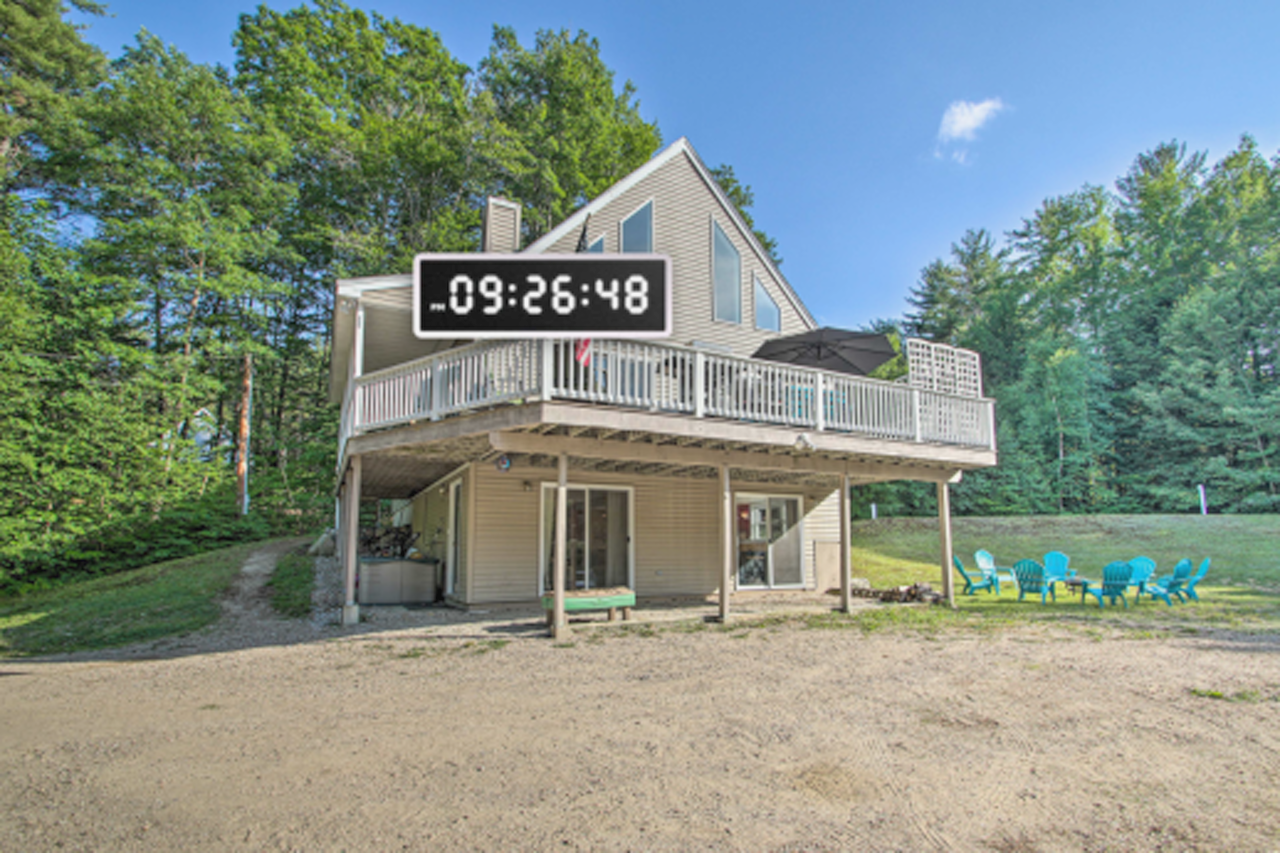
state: 9:26:48
